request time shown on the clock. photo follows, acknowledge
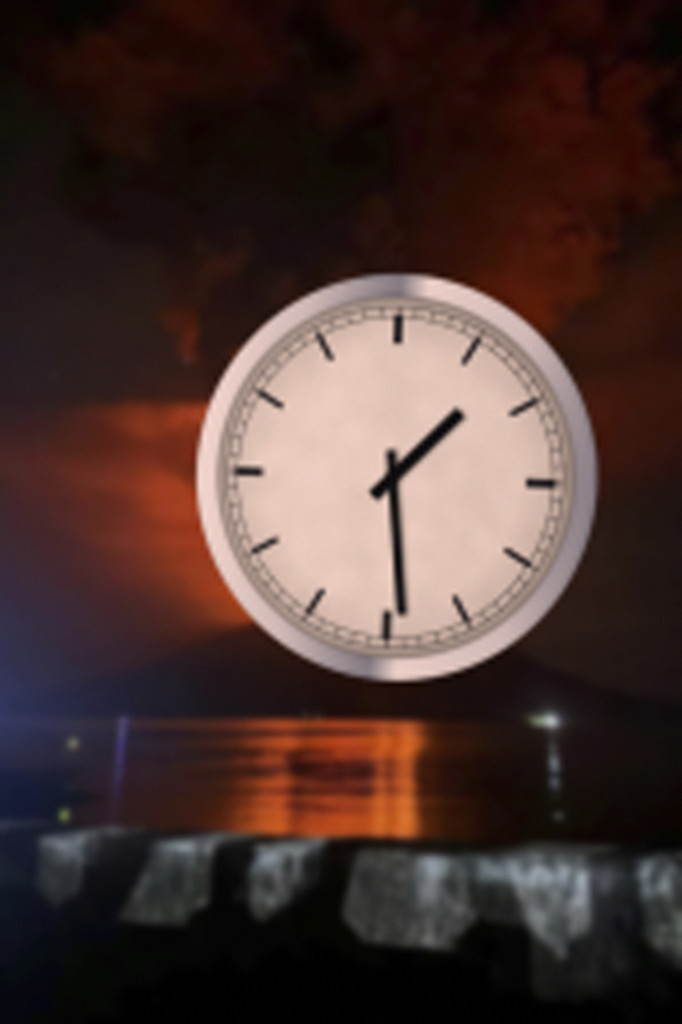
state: 1:29
